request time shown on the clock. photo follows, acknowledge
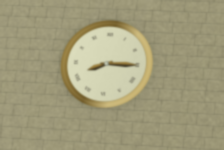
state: 8:15
